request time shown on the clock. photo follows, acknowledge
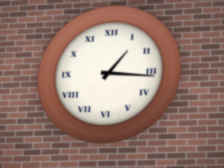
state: 1:16
